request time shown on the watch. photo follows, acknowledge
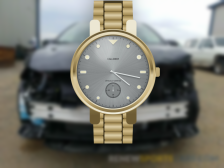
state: 4:17
